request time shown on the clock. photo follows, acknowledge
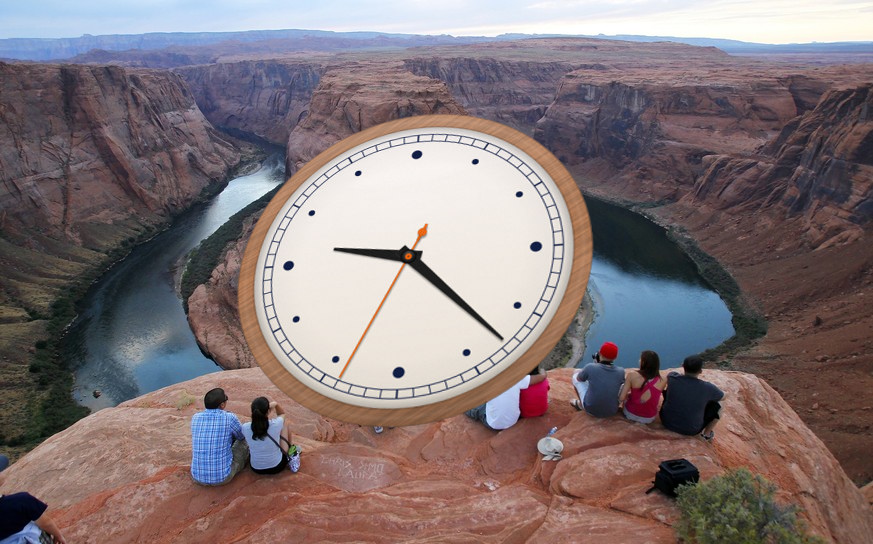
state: 9:22:34
